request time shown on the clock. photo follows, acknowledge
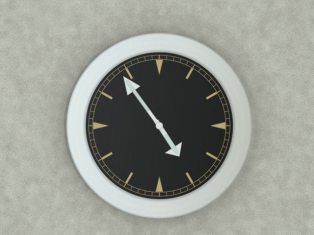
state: 4:54
